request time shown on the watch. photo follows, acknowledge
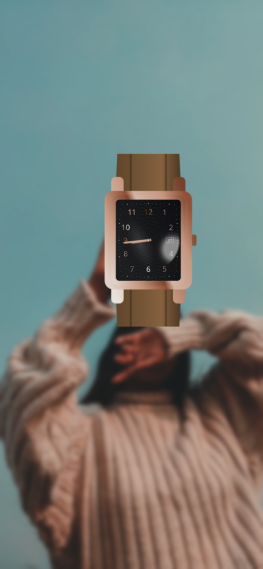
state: 8:44
